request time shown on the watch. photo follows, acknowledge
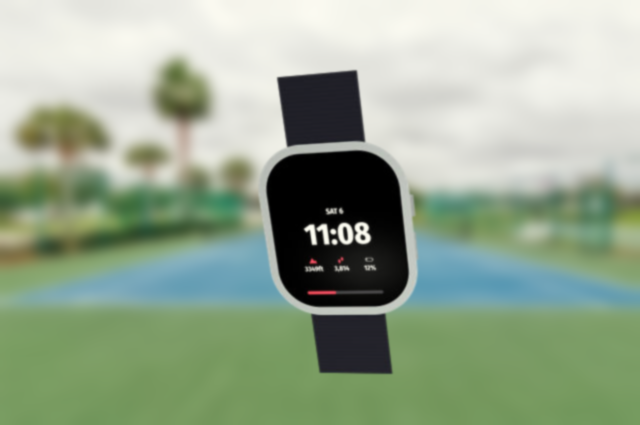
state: 11:08
